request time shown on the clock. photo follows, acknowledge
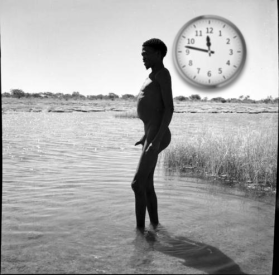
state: 11:47
